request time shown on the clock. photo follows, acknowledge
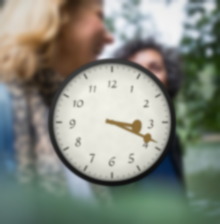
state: 3:19
